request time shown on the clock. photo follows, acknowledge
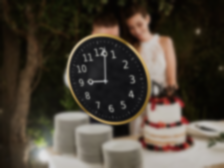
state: 9:02
